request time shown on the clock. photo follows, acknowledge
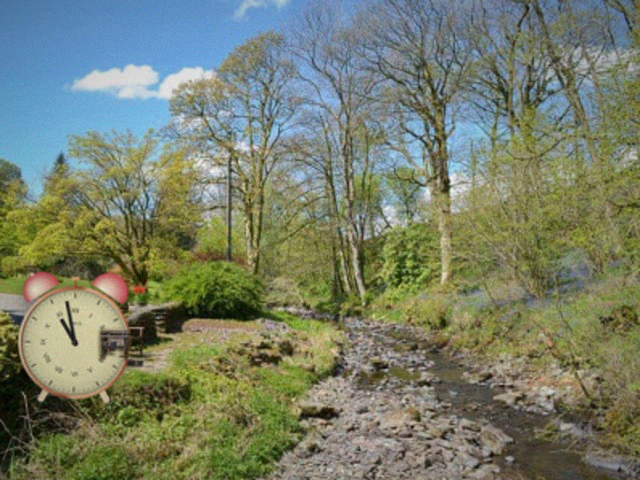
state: 10:58
